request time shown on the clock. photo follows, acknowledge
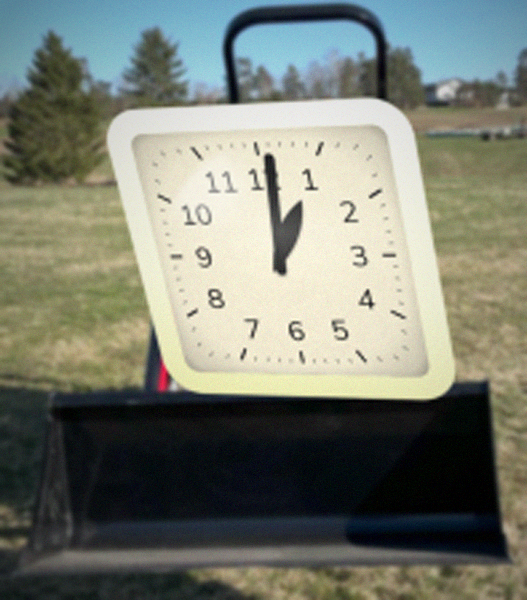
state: 1:01
